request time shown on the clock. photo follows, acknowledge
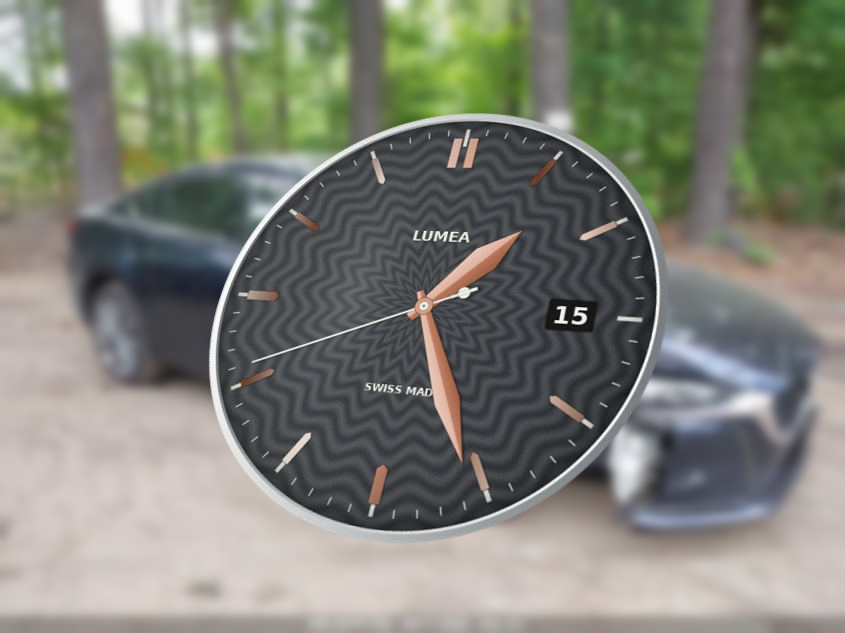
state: 1:25:41
